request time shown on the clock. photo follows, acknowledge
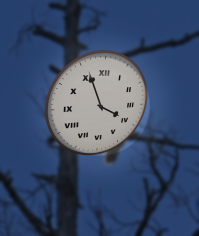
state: 3:56
